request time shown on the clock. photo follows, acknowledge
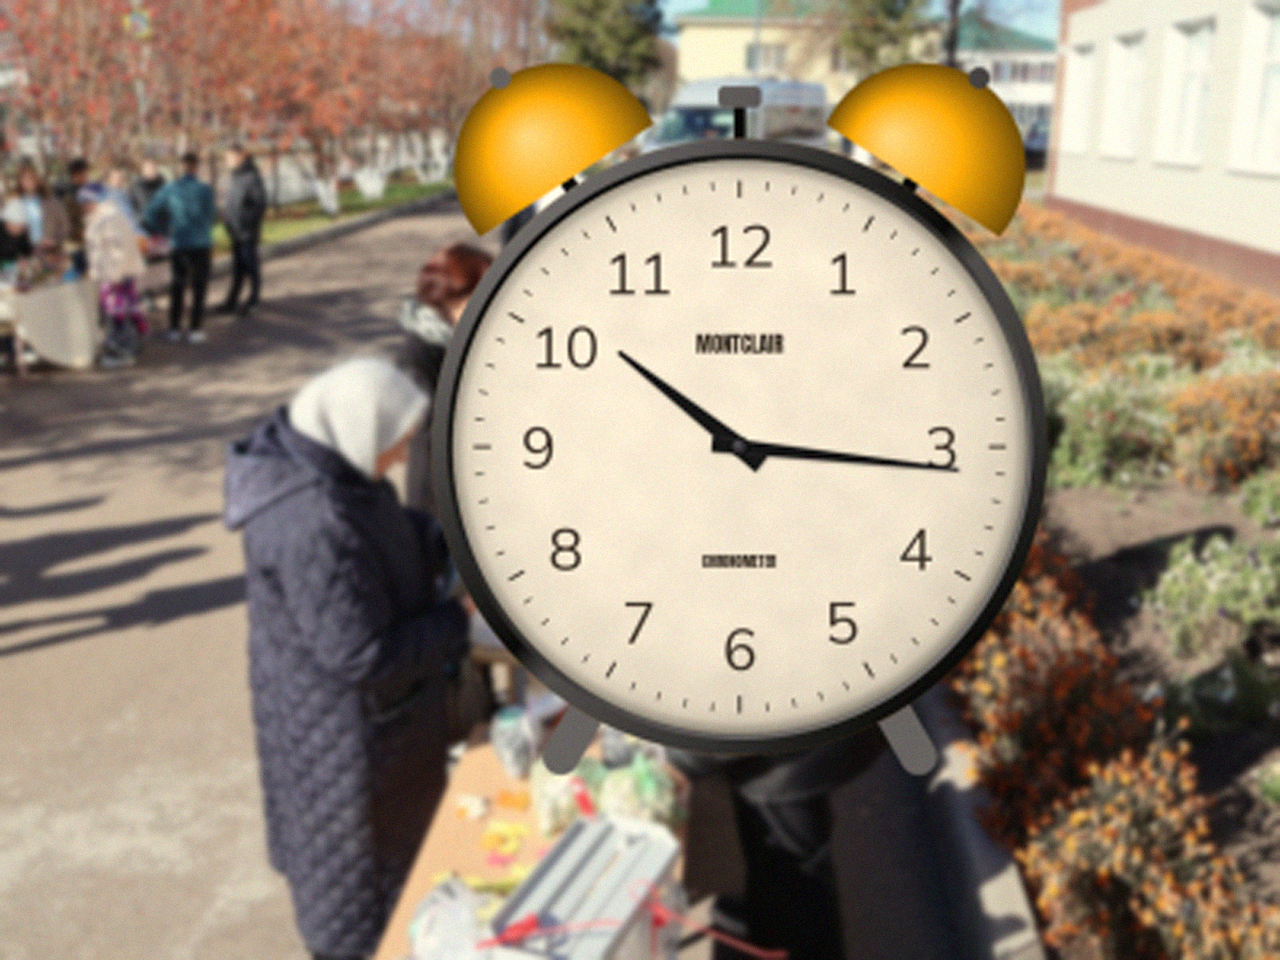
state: 10:16
